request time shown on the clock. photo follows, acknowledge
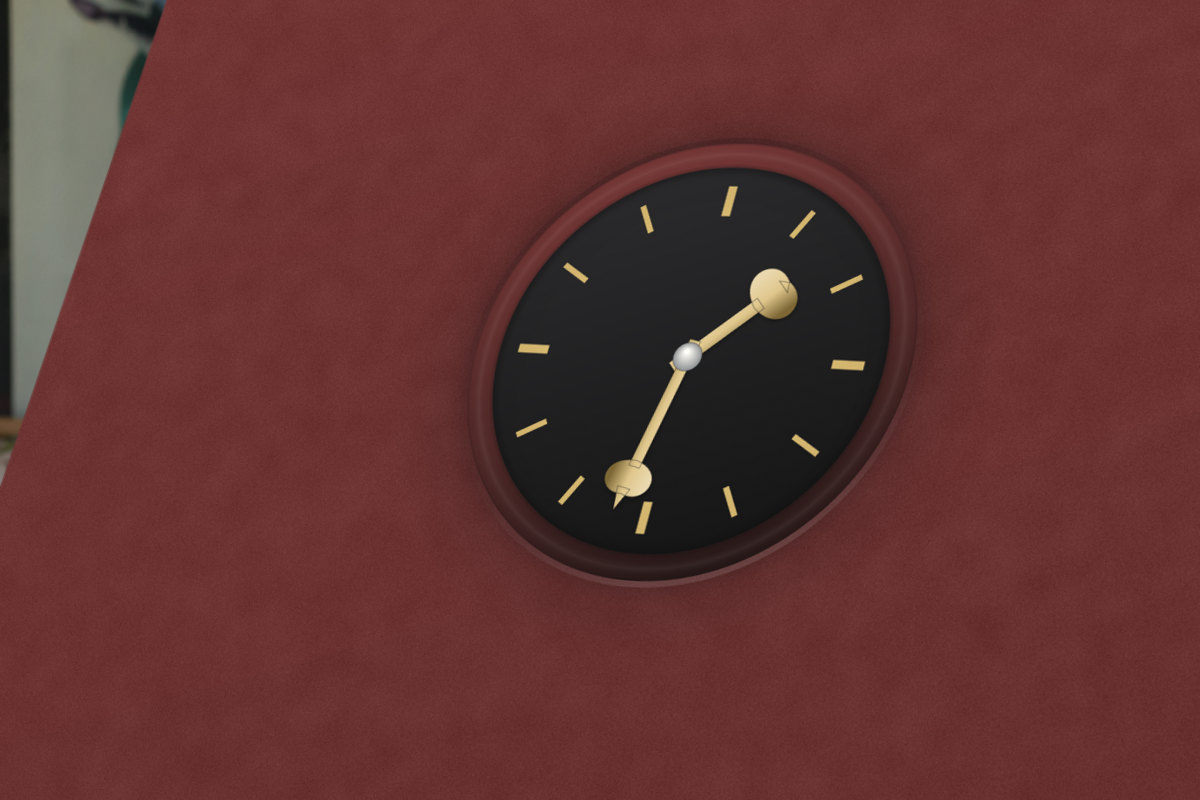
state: 1:32
